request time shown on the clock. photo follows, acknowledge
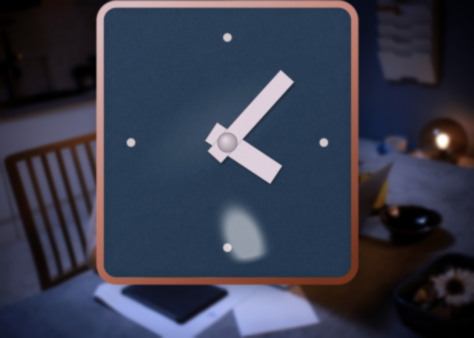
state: 4:07
